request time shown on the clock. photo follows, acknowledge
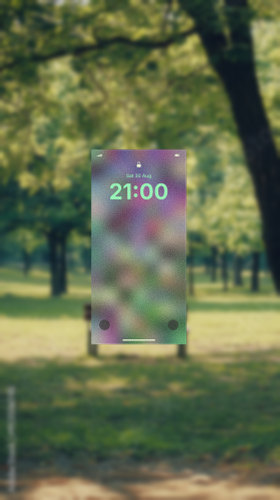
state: 21:00
